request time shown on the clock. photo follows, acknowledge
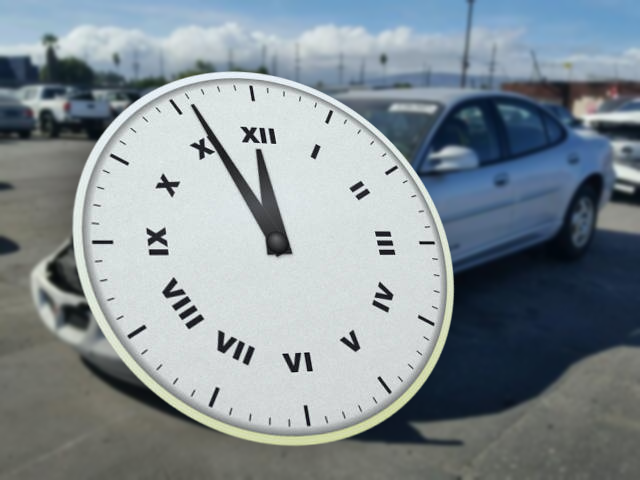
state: 11:56
